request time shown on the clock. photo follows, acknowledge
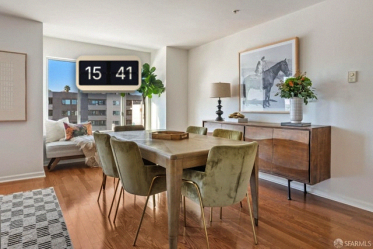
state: 15:41
